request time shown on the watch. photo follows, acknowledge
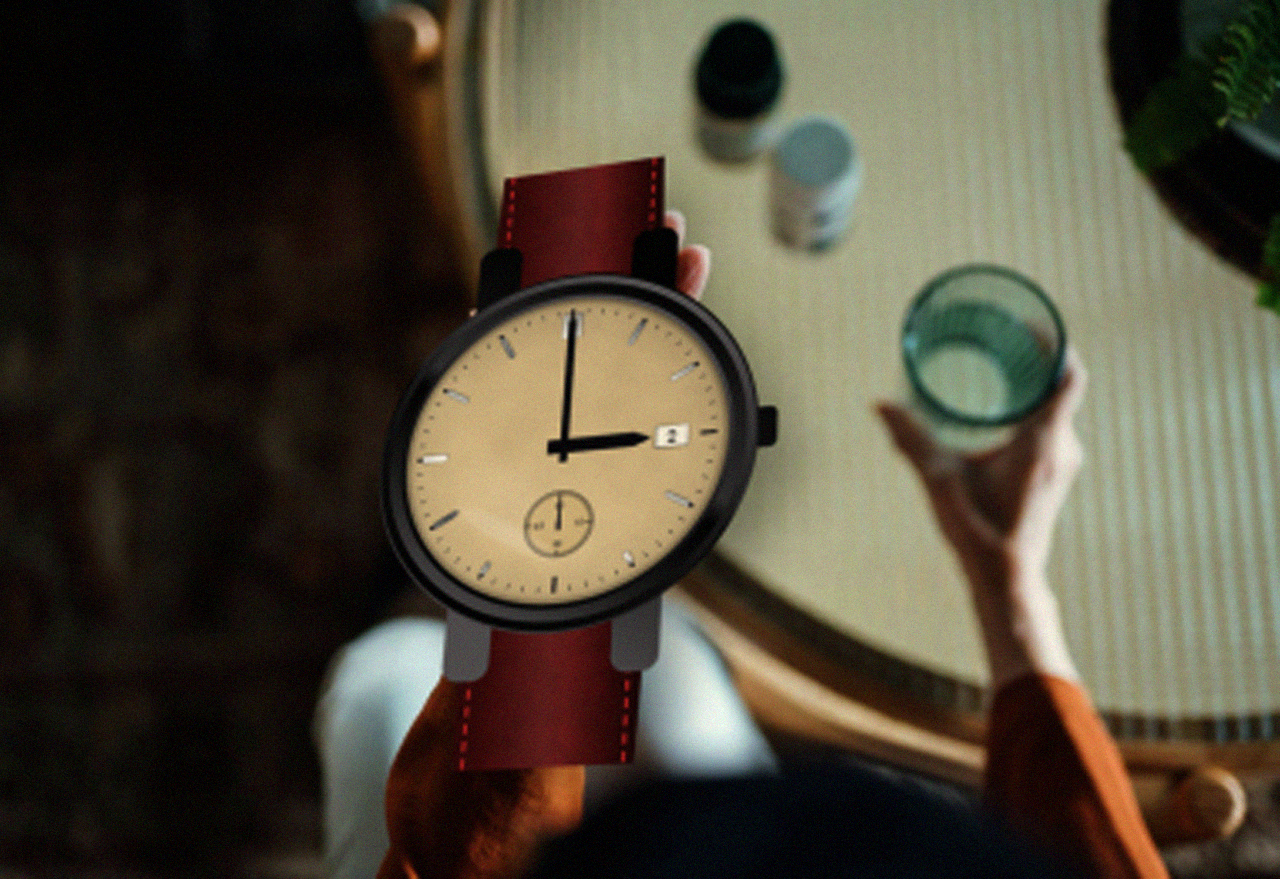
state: 3:00
